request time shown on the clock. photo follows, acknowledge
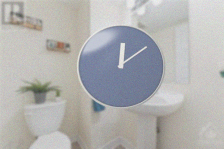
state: 12:09
